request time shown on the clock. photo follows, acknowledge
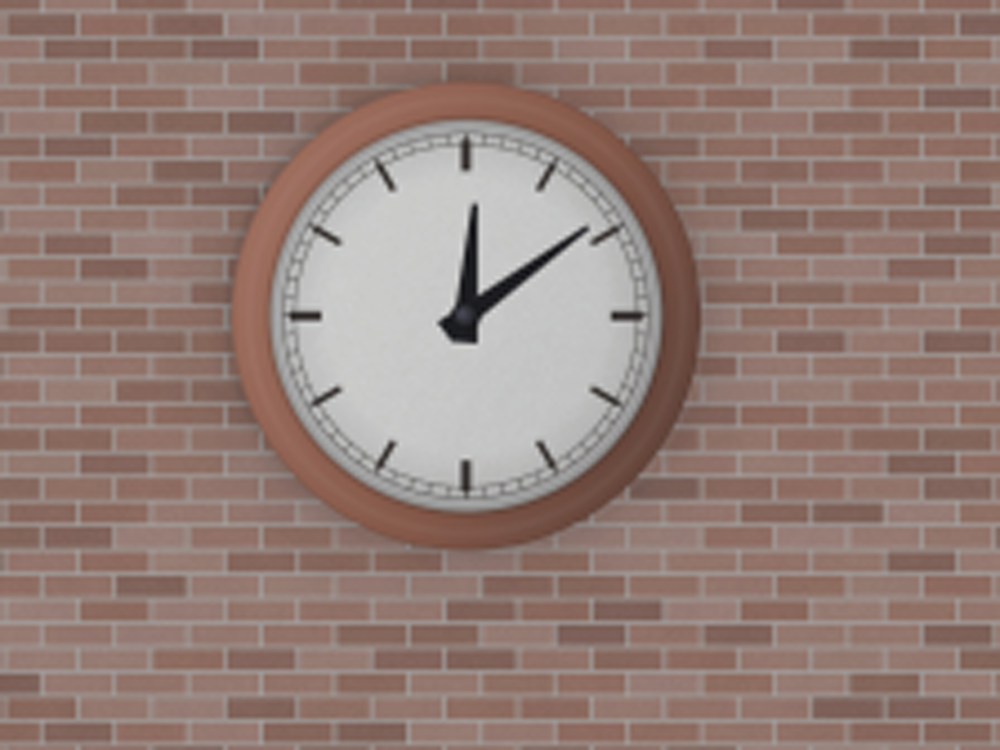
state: 12:09
